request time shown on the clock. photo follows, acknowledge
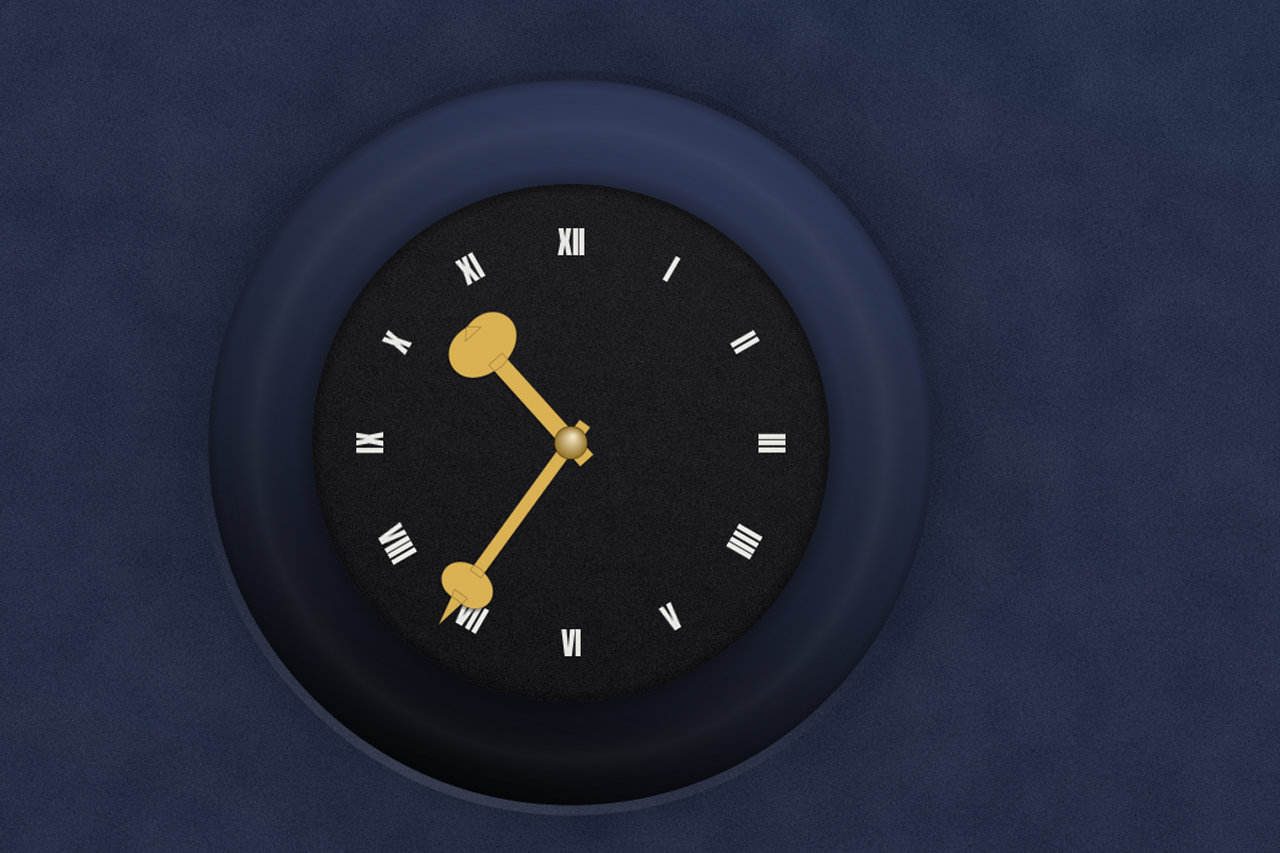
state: 10:36
